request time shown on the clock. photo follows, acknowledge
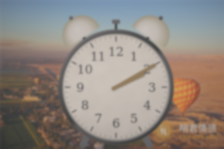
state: 2:10
